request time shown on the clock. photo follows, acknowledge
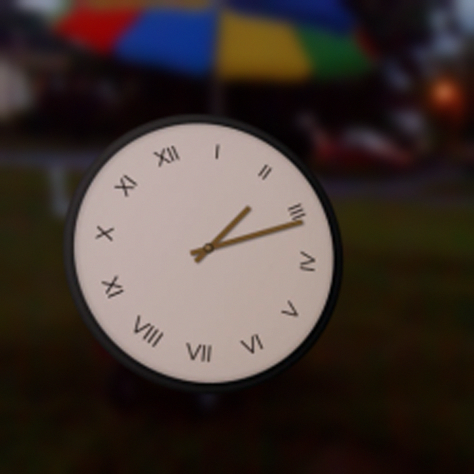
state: 2:16
